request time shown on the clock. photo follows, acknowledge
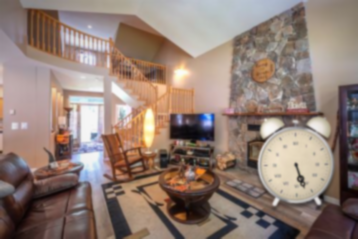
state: 5:27
